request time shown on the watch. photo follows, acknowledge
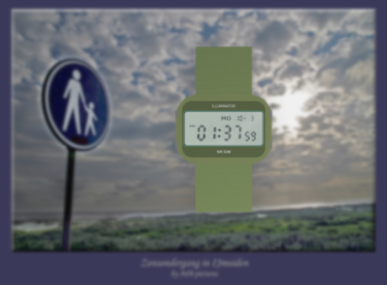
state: 1:37:59
